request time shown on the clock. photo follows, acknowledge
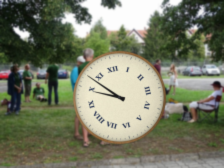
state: 9:53
